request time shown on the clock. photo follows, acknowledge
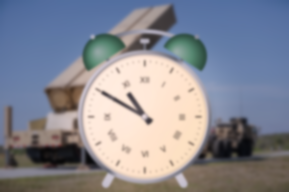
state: 10:50
